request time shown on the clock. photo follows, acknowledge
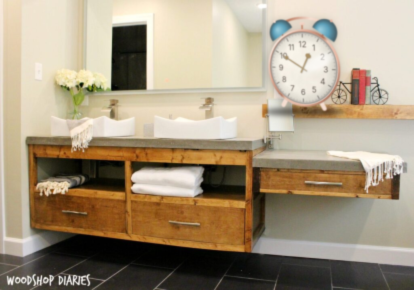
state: 12:50
